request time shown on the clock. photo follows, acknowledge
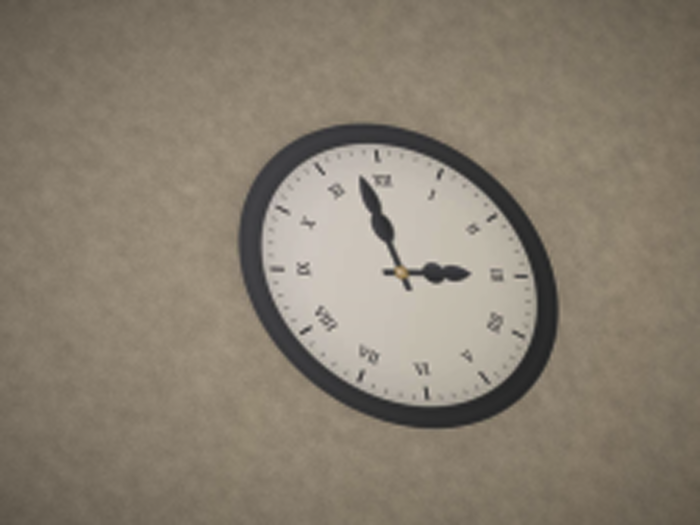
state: 2:58
